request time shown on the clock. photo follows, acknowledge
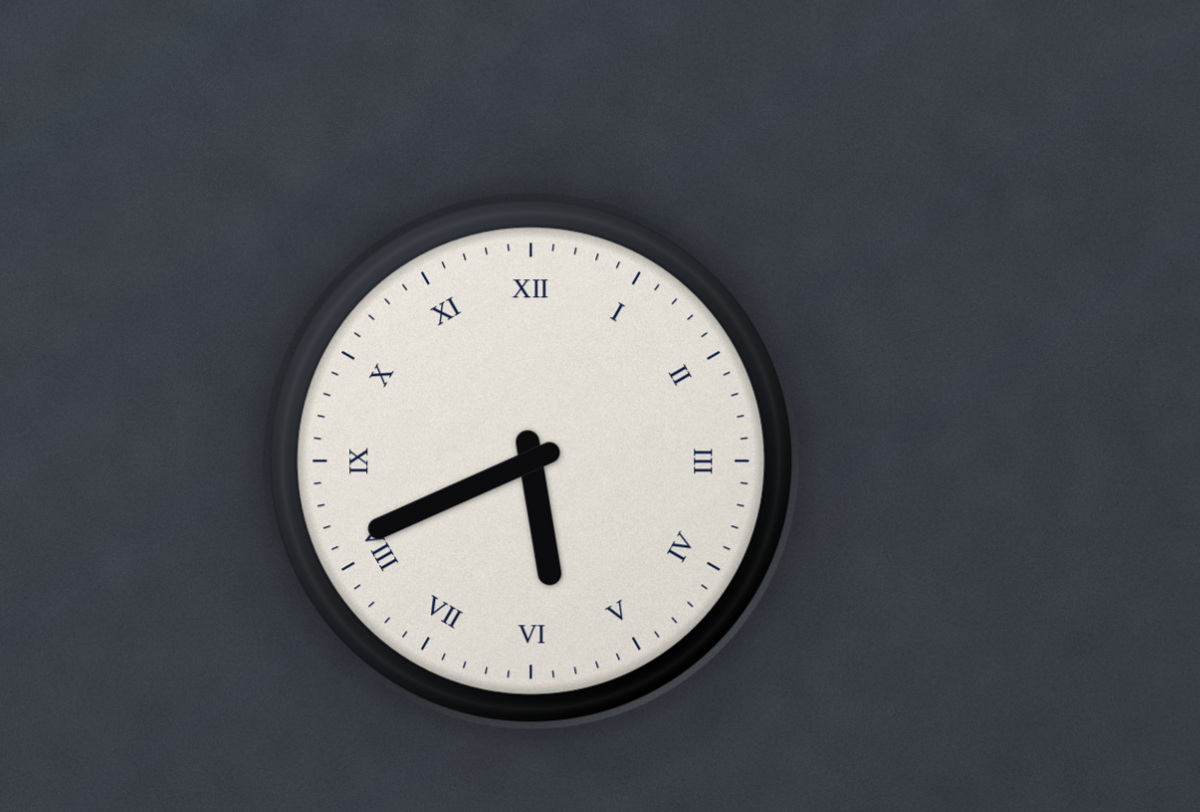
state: 5:41
